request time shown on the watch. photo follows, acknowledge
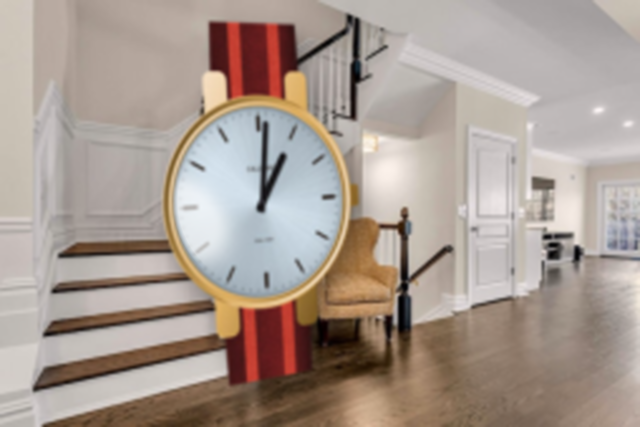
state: 1:01
